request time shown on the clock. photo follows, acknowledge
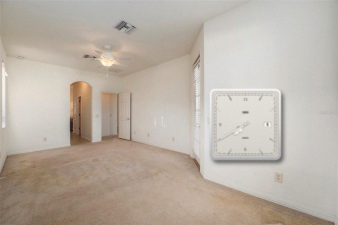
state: 7:40
